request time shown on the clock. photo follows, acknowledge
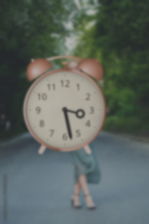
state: 3:28
